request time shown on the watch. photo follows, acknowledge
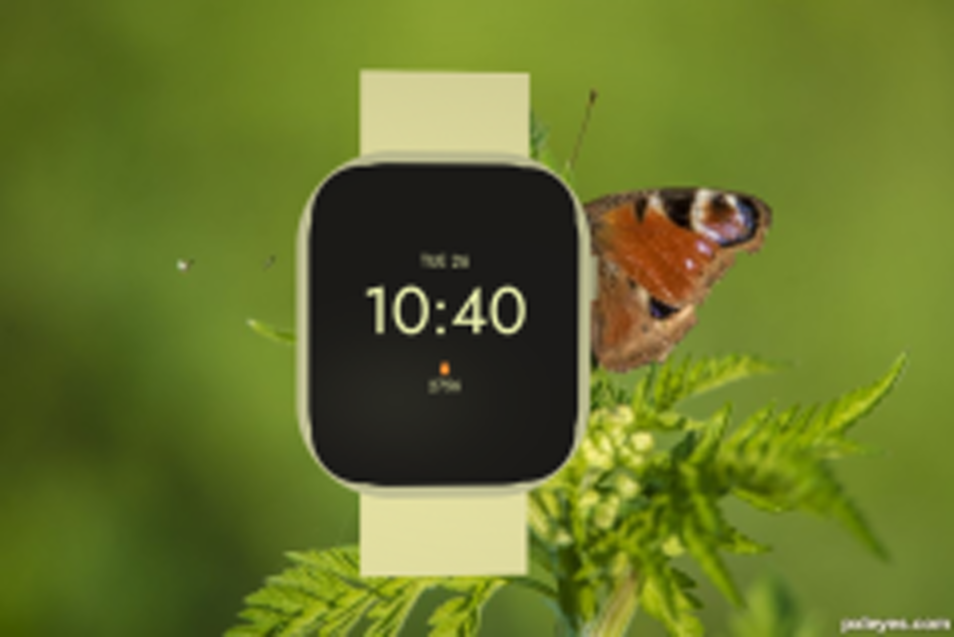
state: 10:40
